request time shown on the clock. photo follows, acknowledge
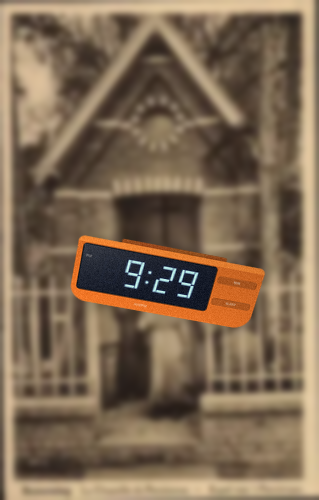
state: 9:29
